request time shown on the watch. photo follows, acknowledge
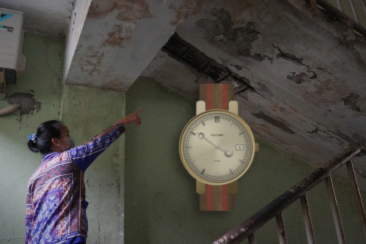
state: 3:51
